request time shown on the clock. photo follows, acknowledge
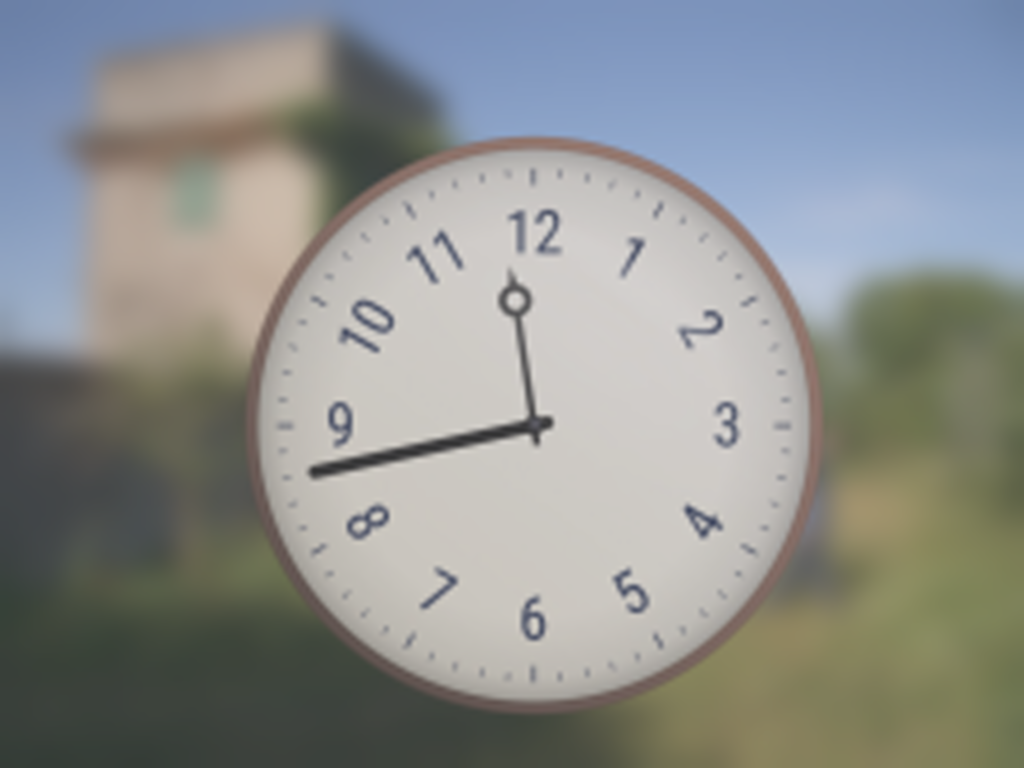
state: 11:43
